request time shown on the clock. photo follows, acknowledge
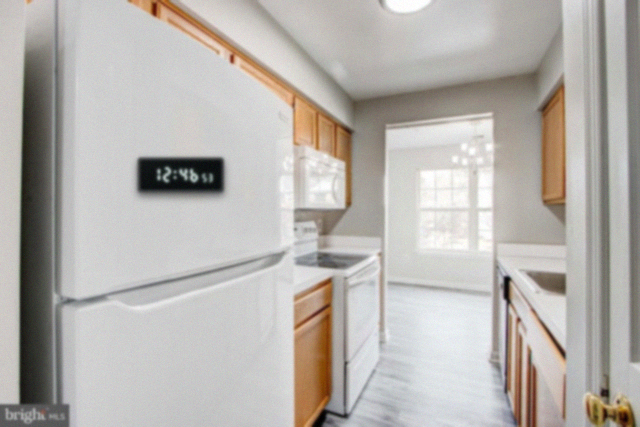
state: 12:46
